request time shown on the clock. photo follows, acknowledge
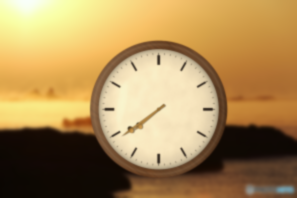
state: 7:39
